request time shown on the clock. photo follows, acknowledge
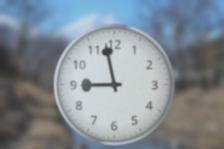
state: 8:58
